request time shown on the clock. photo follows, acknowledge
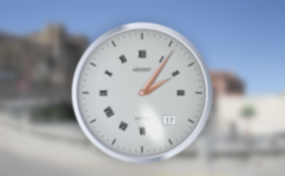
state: 2:06
